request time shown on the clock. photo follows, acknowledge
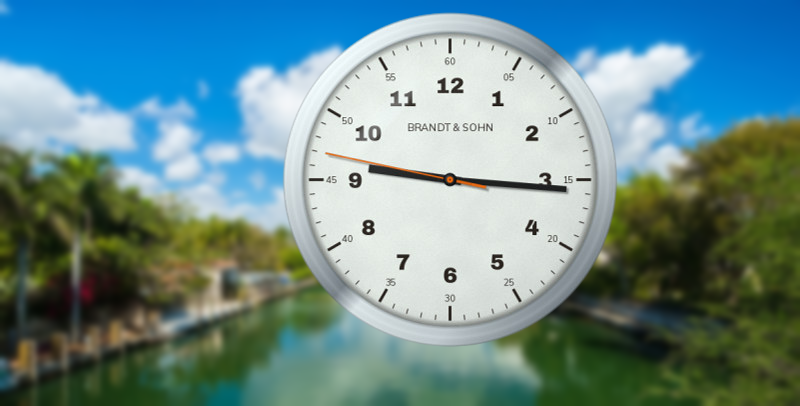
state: 9:15:47
